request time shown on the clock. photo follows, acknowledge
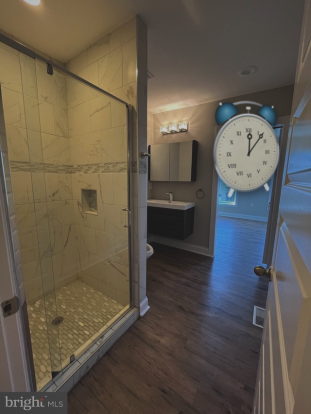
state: 12:07
